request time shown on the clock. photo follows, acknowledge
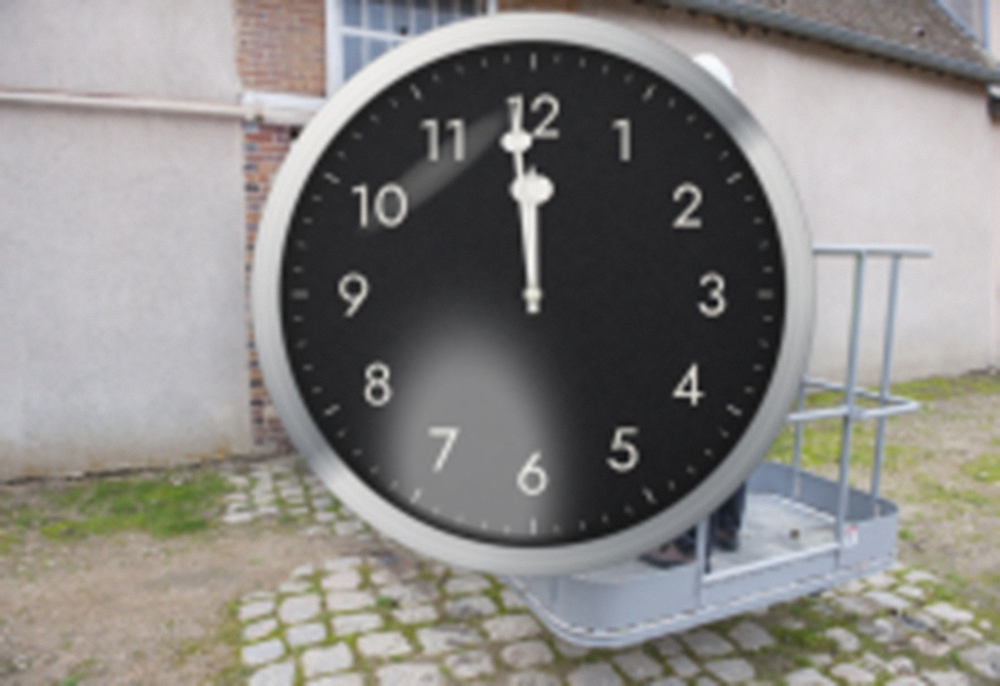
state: 11:59
